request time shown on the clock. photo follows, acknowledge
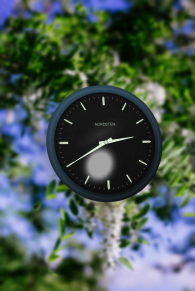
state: 2:40
